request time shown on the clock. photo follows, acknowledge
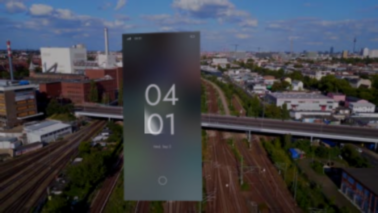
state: 4:01
